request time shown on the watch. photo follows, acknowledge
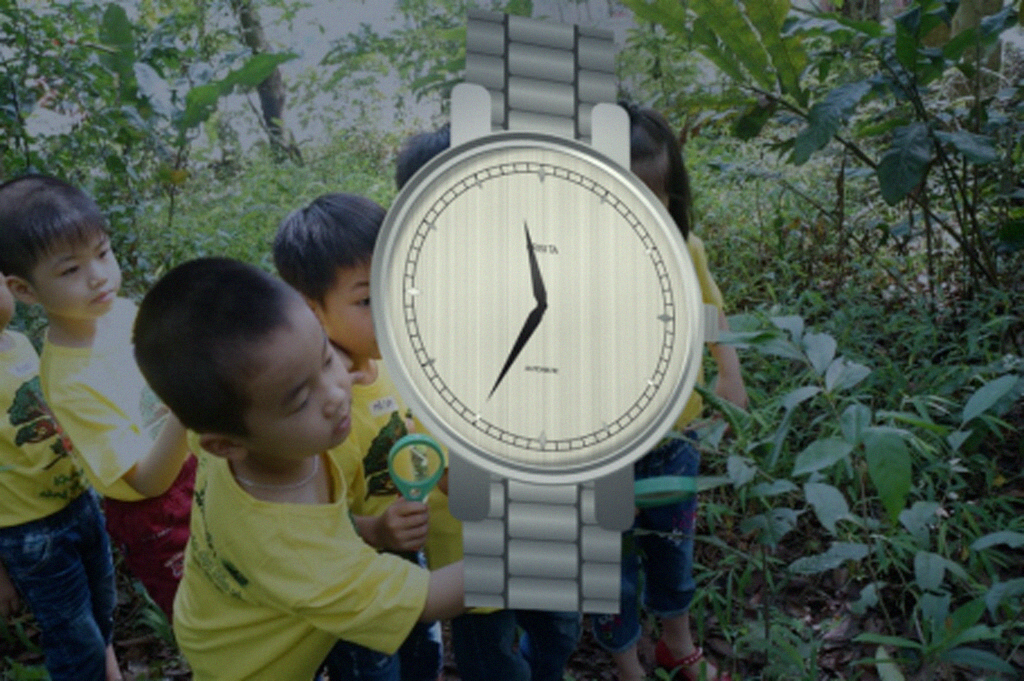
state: 11:35
